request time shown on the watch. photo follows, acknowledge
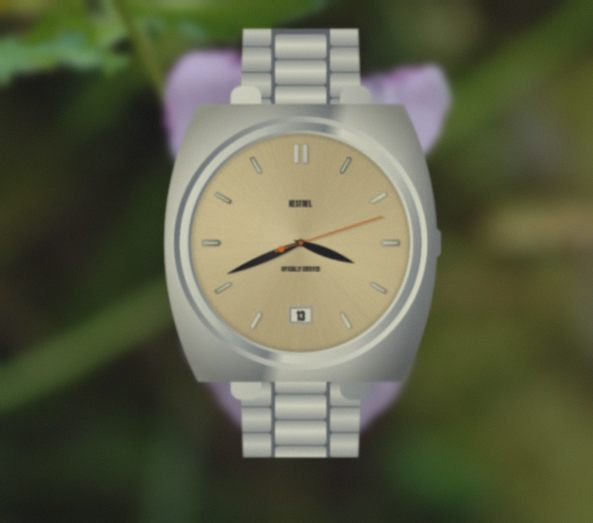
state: 3:41:12
